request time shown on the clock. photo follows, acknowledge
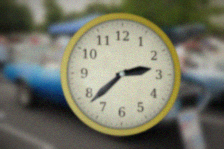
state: 2:38
